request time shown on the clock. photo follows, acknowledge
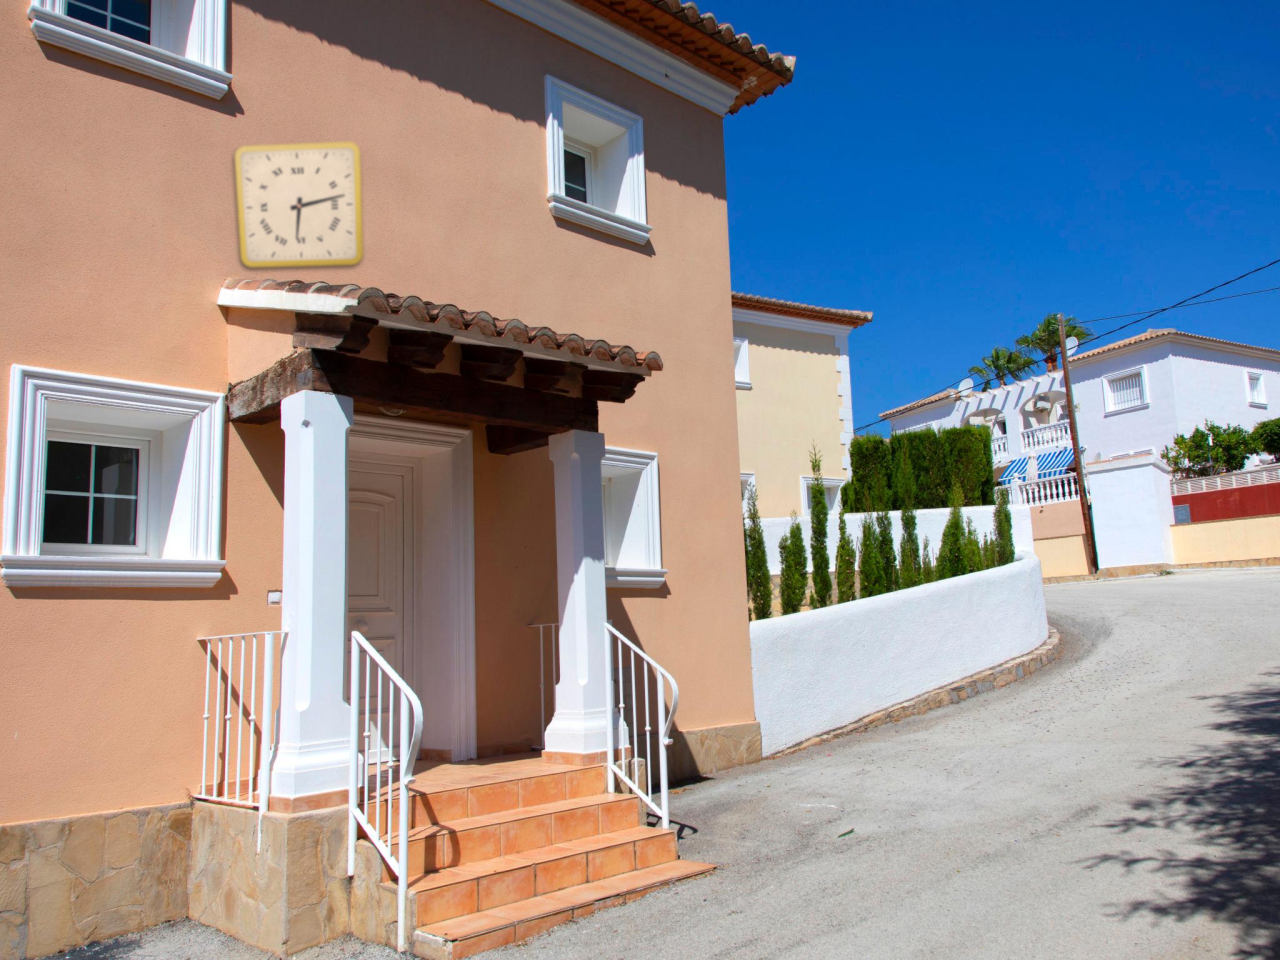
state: 6:13
